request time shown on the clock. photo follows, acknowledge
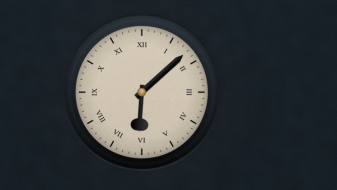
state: 6:08
